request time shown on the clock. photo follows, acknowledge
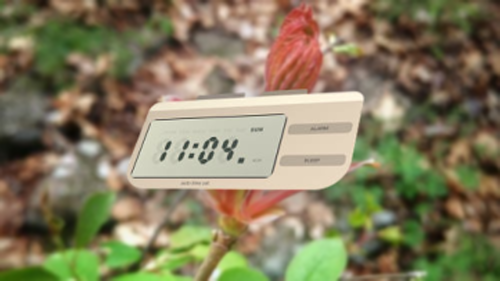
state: 11:04
